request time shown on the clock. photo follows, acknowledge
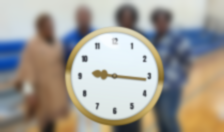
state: 9:16
